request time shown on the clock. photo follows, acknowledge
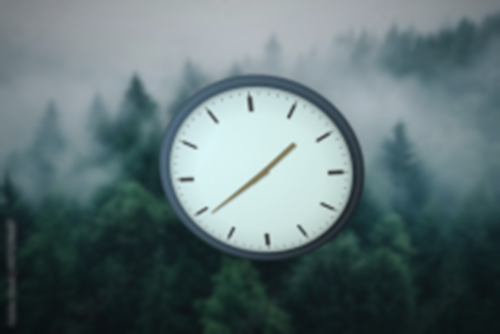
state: 1:39
